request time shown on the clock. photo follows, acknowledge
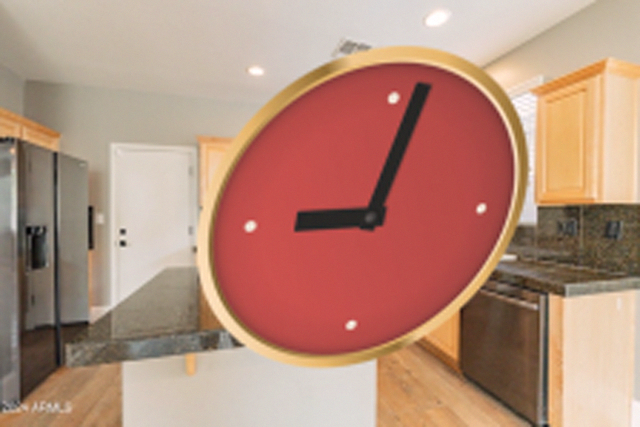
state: 9:02
